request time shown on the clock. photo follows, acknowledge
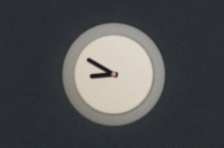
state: 8:50
